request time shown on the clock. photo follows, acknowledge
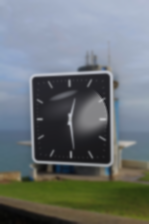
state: 12:29
